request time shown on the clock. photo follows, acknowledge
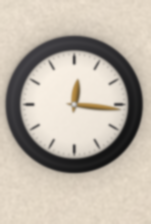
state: 12:16
